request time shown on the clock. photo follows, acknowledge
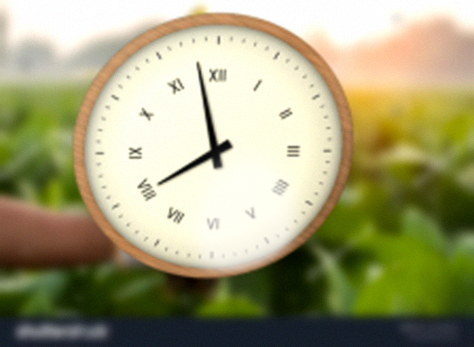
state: 7:58
